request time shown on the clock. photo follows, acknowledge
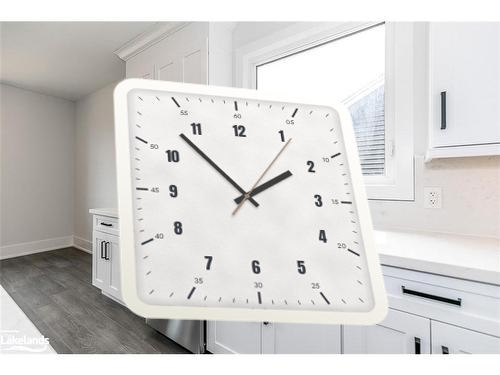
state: 1:53:06
